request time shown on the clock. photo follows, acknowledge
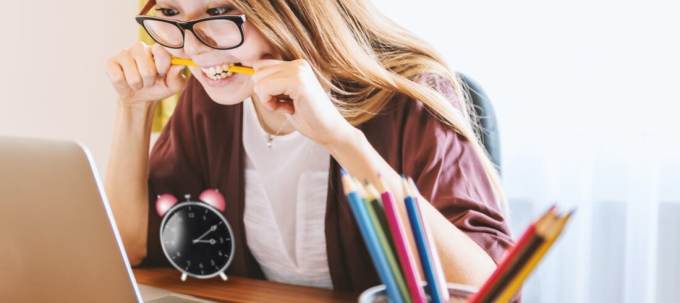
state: 3:10
